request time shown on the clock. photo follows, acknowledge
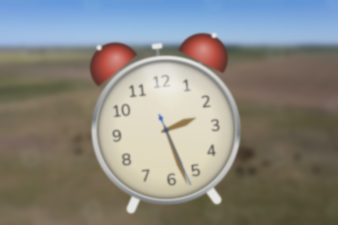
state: 2:27:27
